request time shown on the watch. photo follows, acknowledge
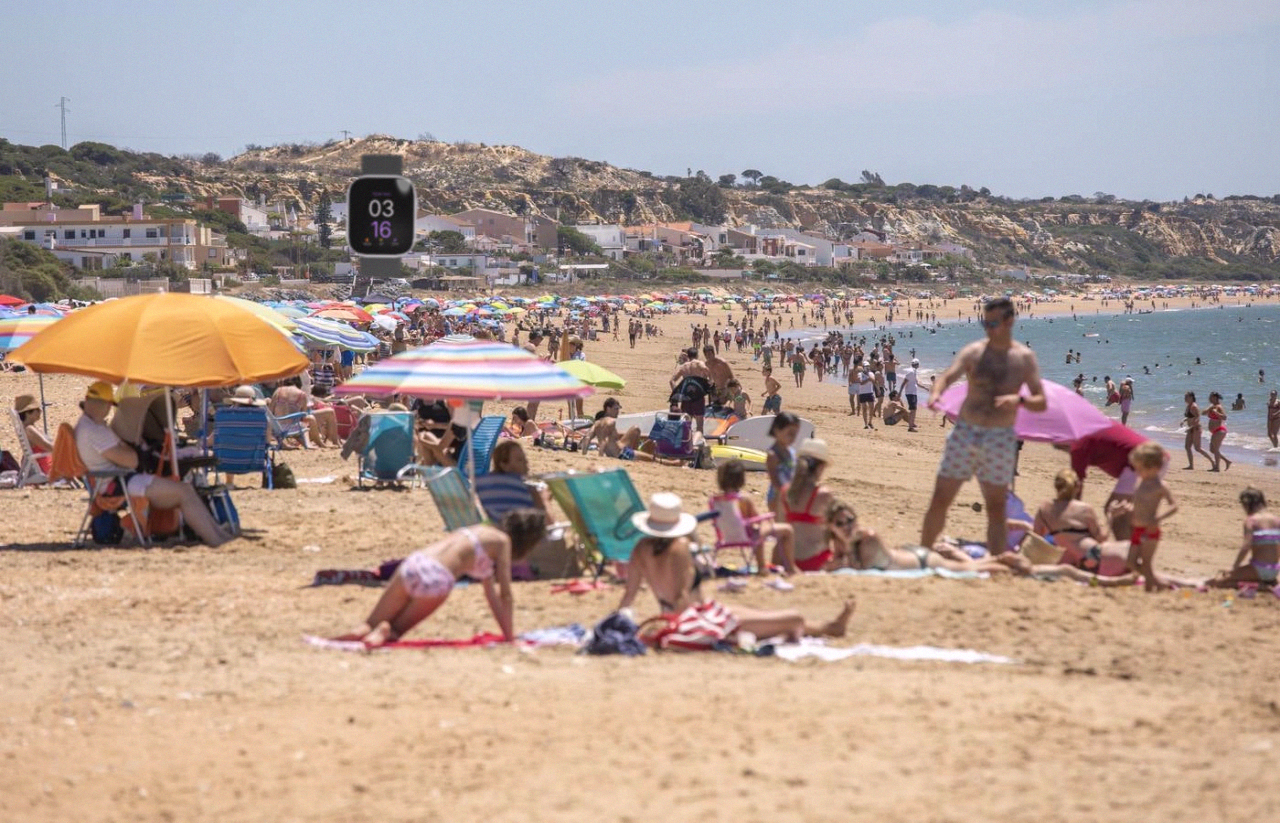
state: 3:16
